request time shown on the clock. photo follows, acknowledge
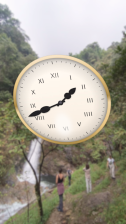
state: 1:42
